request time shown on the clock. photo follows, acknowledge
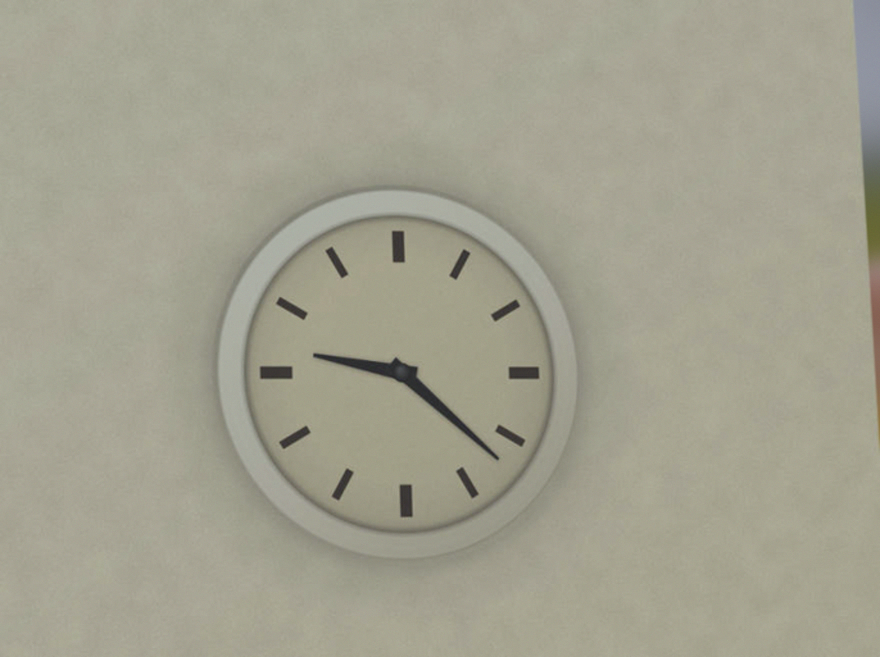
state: 9:22
